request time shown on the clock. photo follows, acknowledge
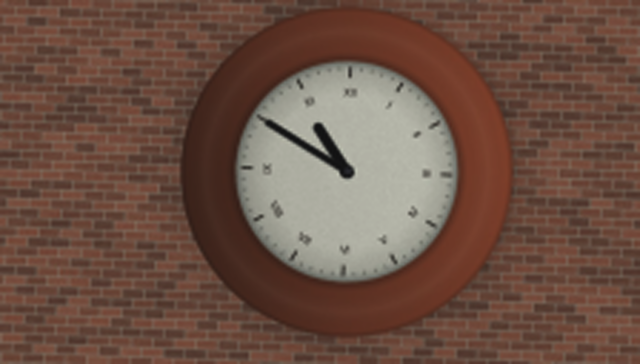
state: 10:50
